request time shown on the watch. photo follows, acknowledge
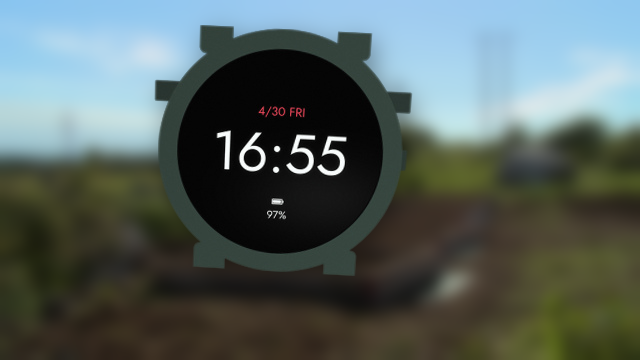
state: 16:55
